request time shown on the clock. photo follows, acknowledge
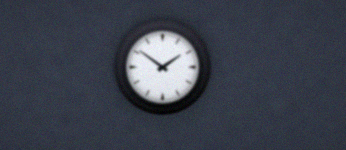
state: 1:51
